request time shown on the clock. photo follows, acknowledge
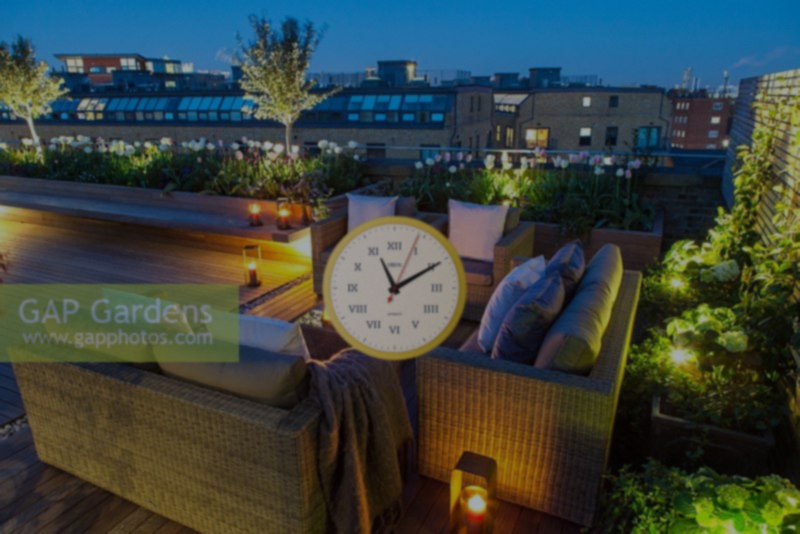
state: 11:10:04
